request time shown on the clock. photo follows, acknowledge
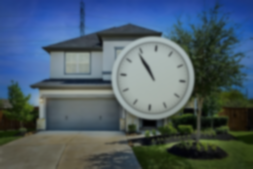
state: 10:54
